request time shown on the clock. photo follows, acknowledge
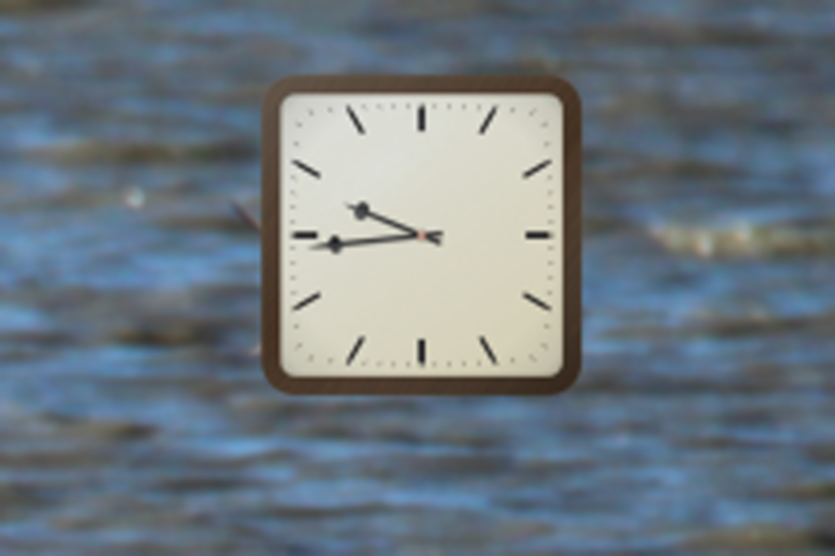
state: 9:44
